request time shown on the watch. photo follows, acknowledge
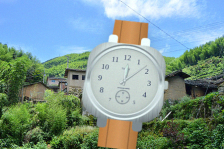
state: 12:08
